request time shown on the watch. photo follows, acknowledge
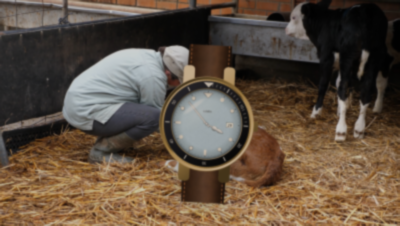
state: 3:53
